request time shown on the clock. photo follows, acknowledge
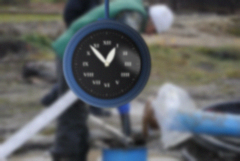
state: 12:53
